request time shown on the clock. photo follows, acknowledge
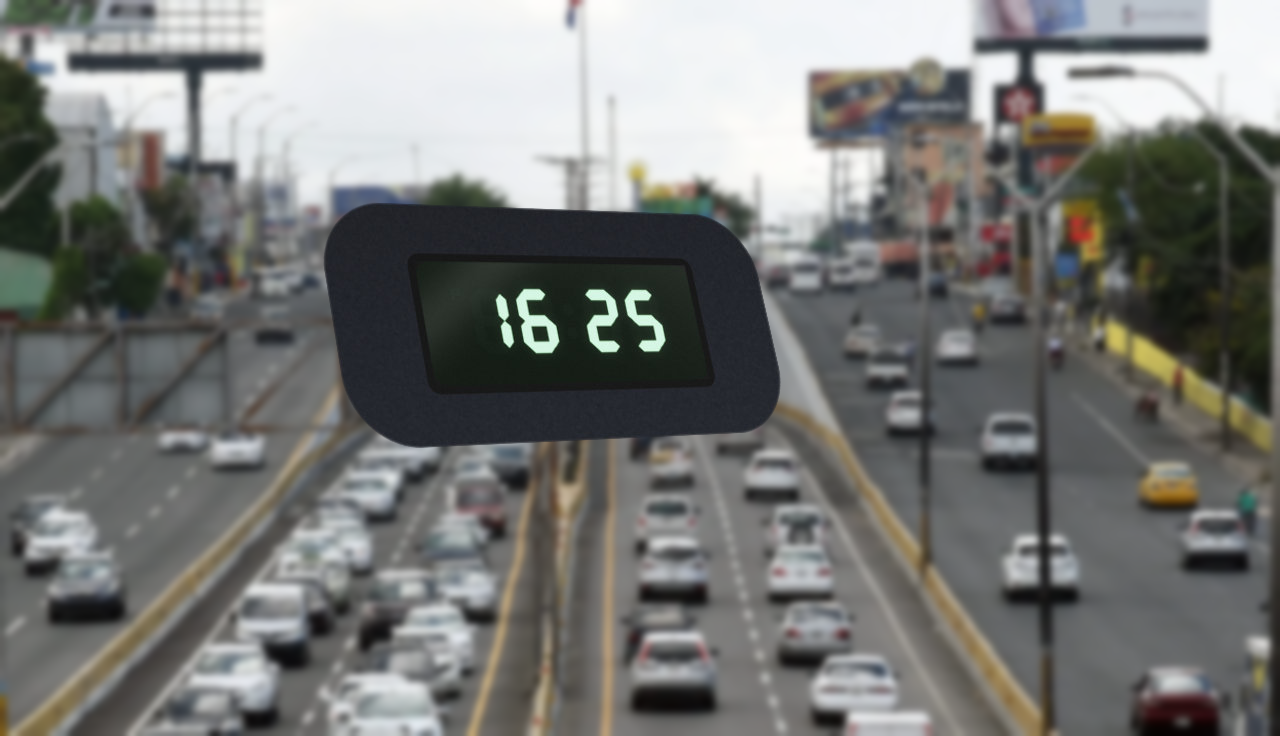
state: 16:25
